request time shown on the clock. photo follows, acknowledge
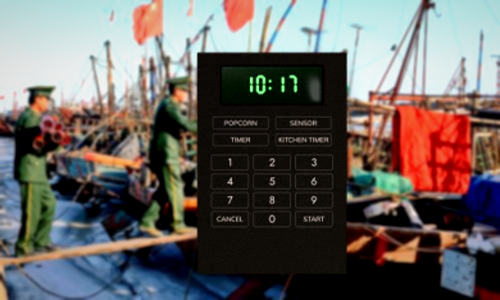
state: 10:17
